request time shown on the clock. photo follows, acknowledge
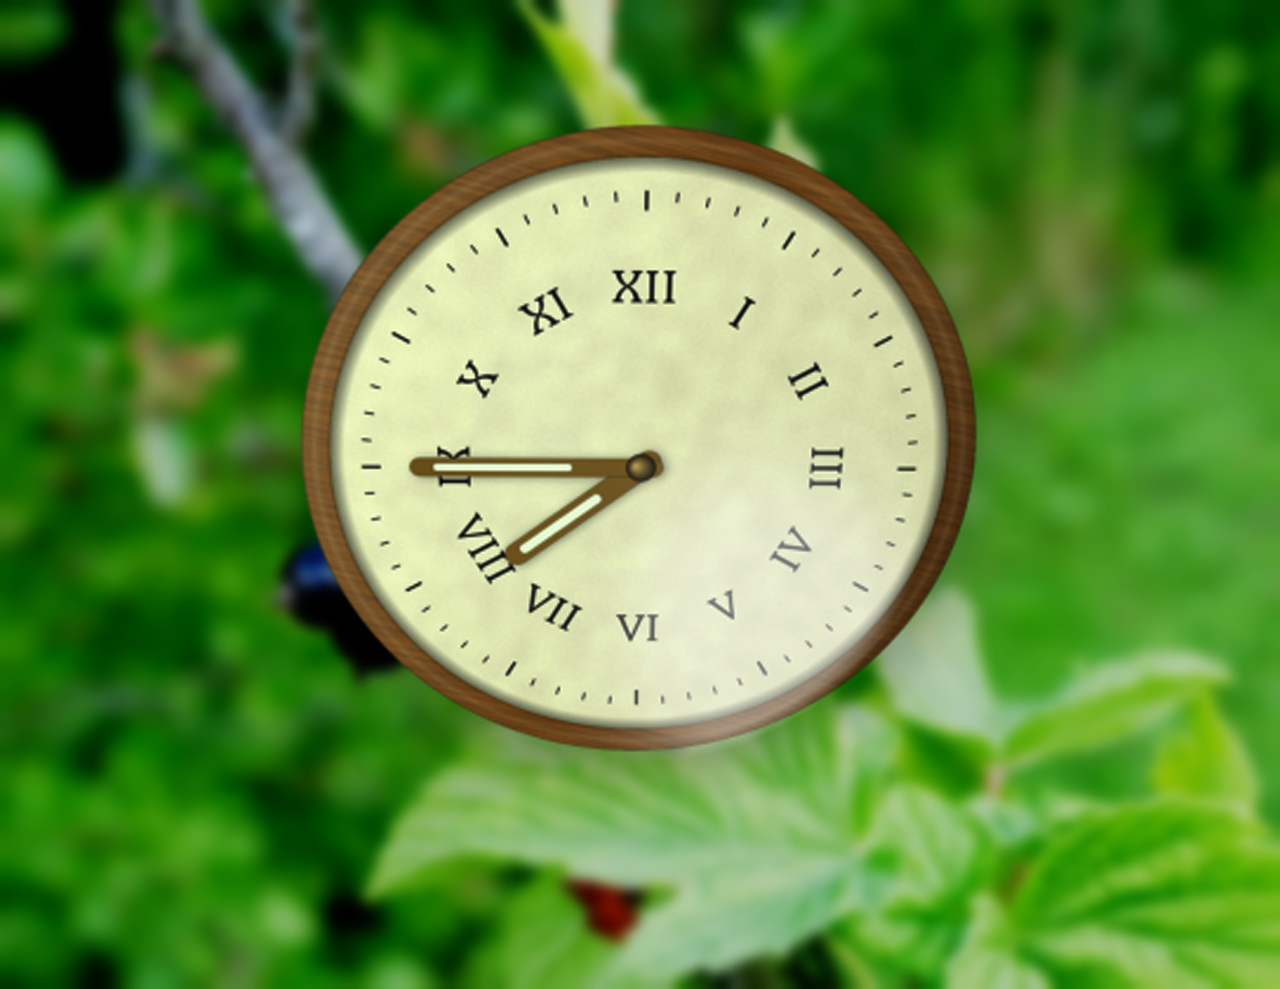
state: 7:45
